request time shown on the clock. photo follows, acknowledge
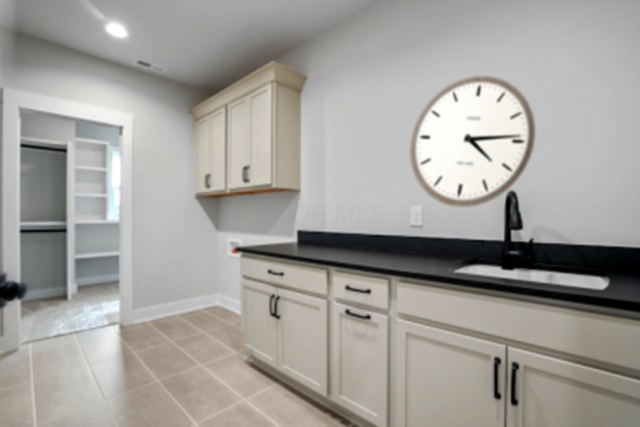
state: 4:14
